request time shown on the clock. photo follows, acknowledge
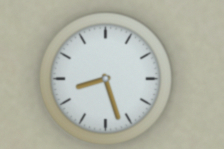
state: 8:27
